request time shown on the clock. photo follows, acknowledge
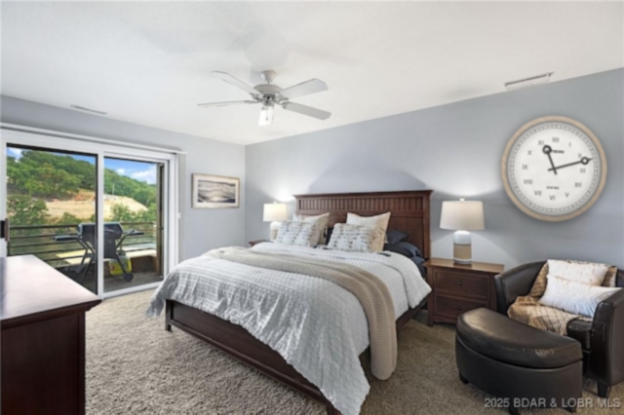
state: 11:12
